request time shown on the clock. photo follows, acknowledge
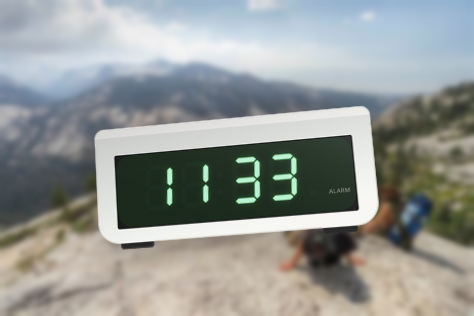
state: 11:33
